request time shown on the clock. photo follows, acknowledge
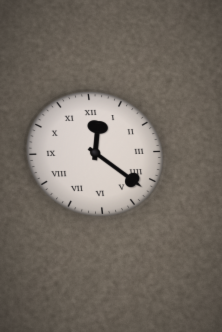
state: 12:22
